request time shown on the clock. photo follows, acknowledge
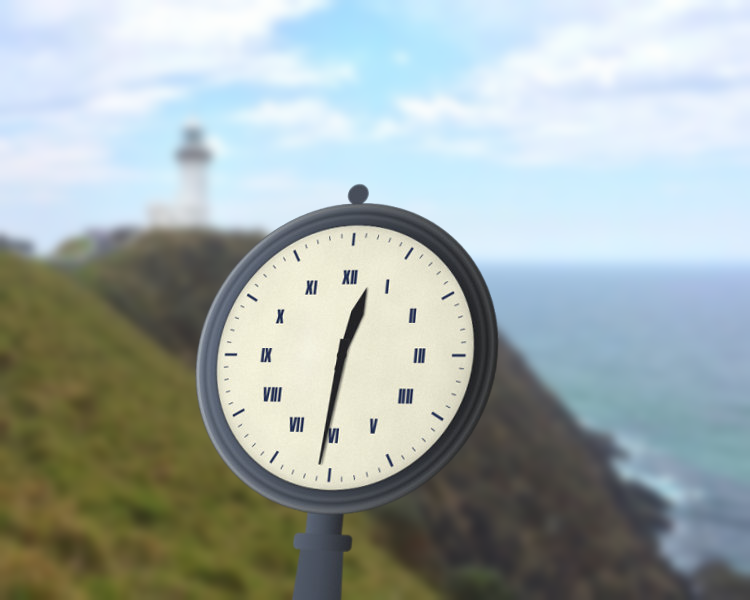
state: 12:31
